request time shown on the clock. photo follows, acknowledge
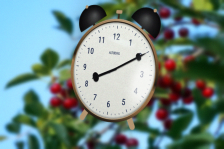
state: 8:10
